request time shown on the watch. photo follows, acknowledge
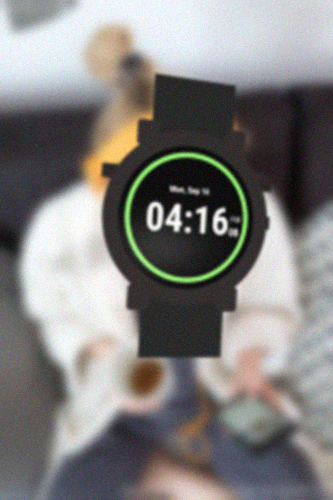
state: 4:16
